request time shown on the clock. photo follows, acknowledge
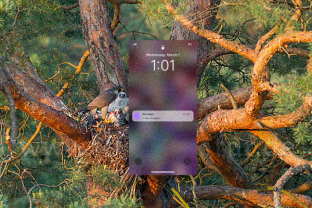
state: 1:01
